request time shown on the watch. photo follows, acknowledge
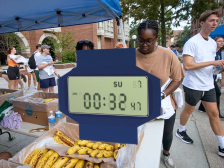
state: 0:32:47
